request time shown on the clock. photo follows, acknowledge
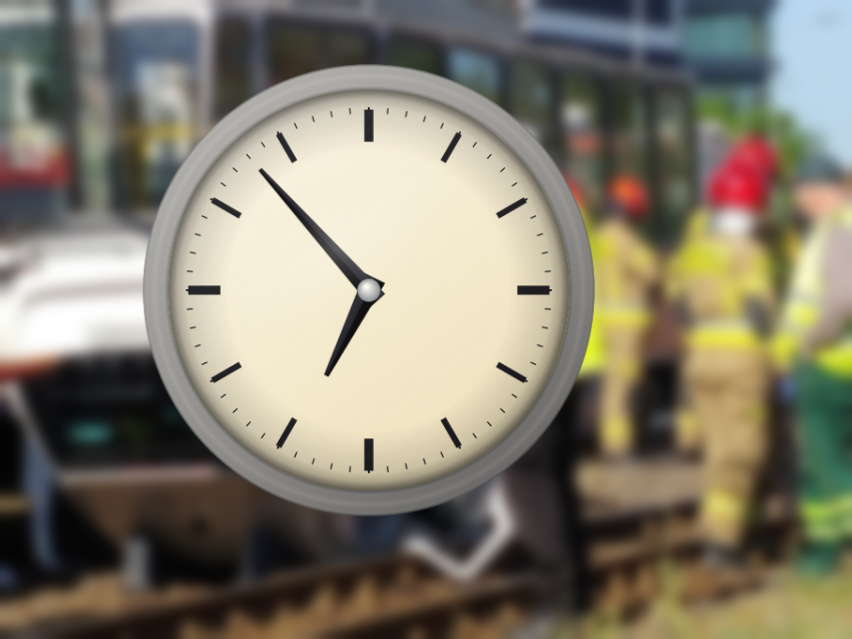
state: 6:53
